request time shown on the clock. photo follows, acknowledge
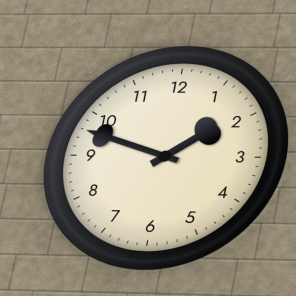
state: 1:48
